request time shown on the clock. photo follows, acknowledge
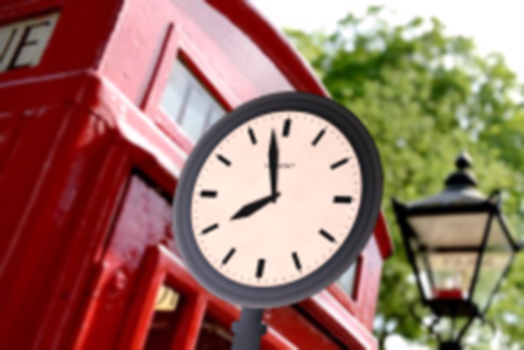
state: 7:58
